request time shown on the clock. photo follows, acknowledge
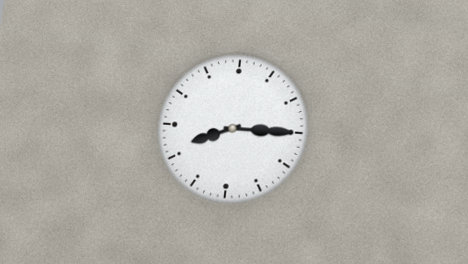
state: 8:15
